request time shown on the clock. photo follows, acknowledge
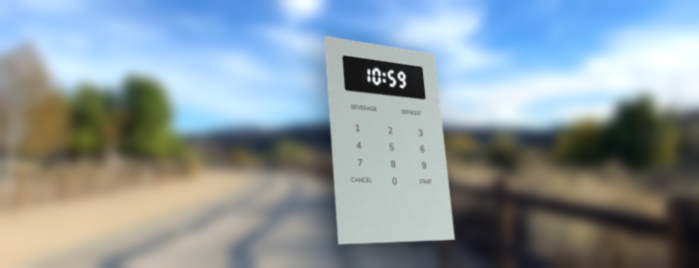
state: 10:59
